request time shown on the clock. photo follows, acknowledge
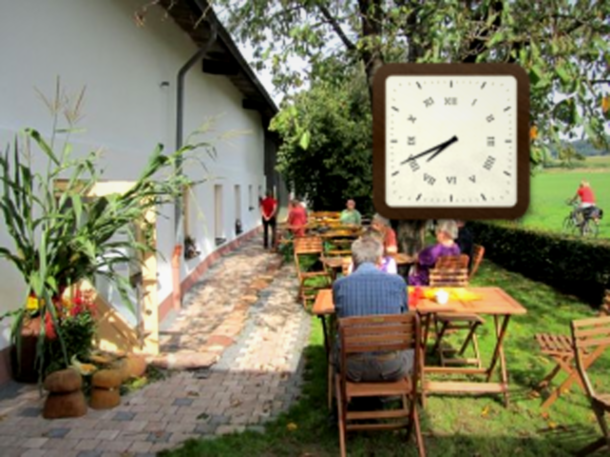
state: 7:41
